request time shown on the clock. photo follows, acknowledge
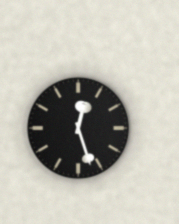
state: 12:27
